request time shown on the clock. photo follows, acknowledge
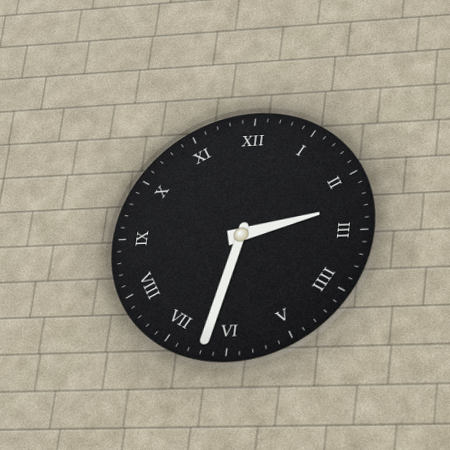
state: 2:32
